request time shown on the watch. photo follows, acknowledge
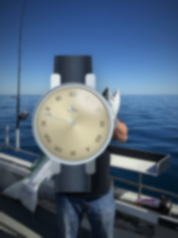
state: 11:48
